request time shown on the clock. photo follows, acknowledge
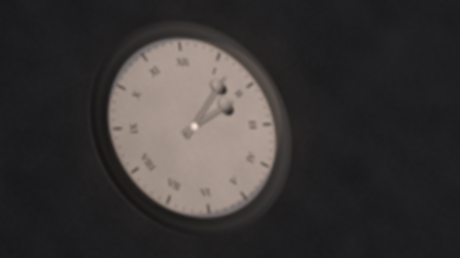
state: 2:07
